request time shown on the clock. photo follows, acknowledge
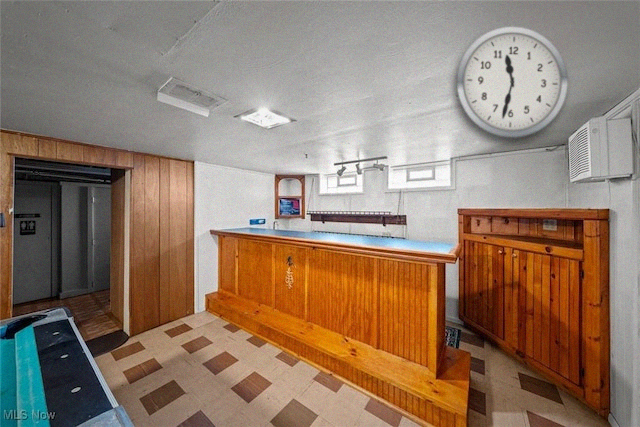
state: 11:32
